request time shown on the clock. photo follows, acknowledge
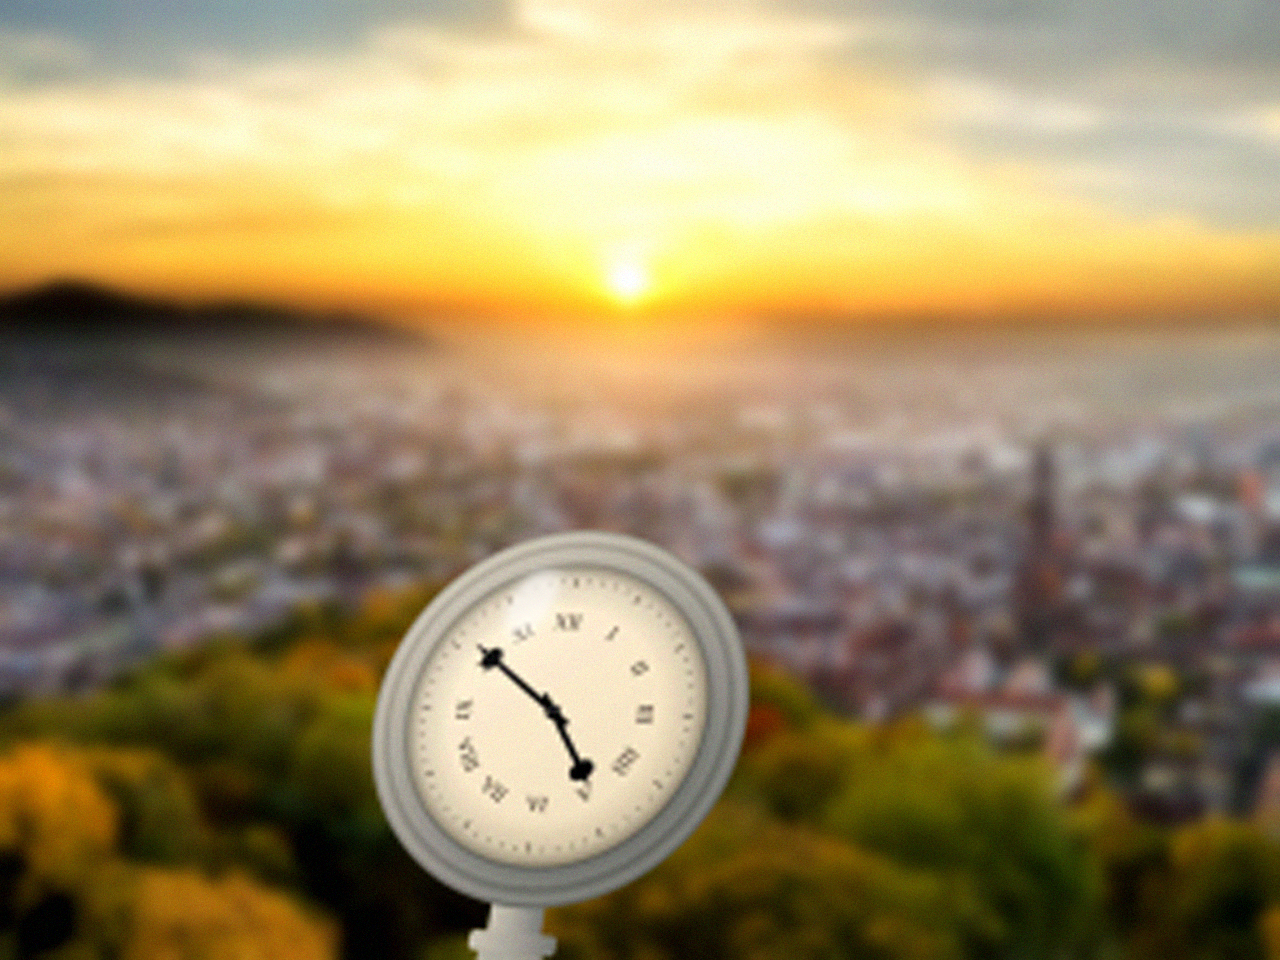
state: 4:51
